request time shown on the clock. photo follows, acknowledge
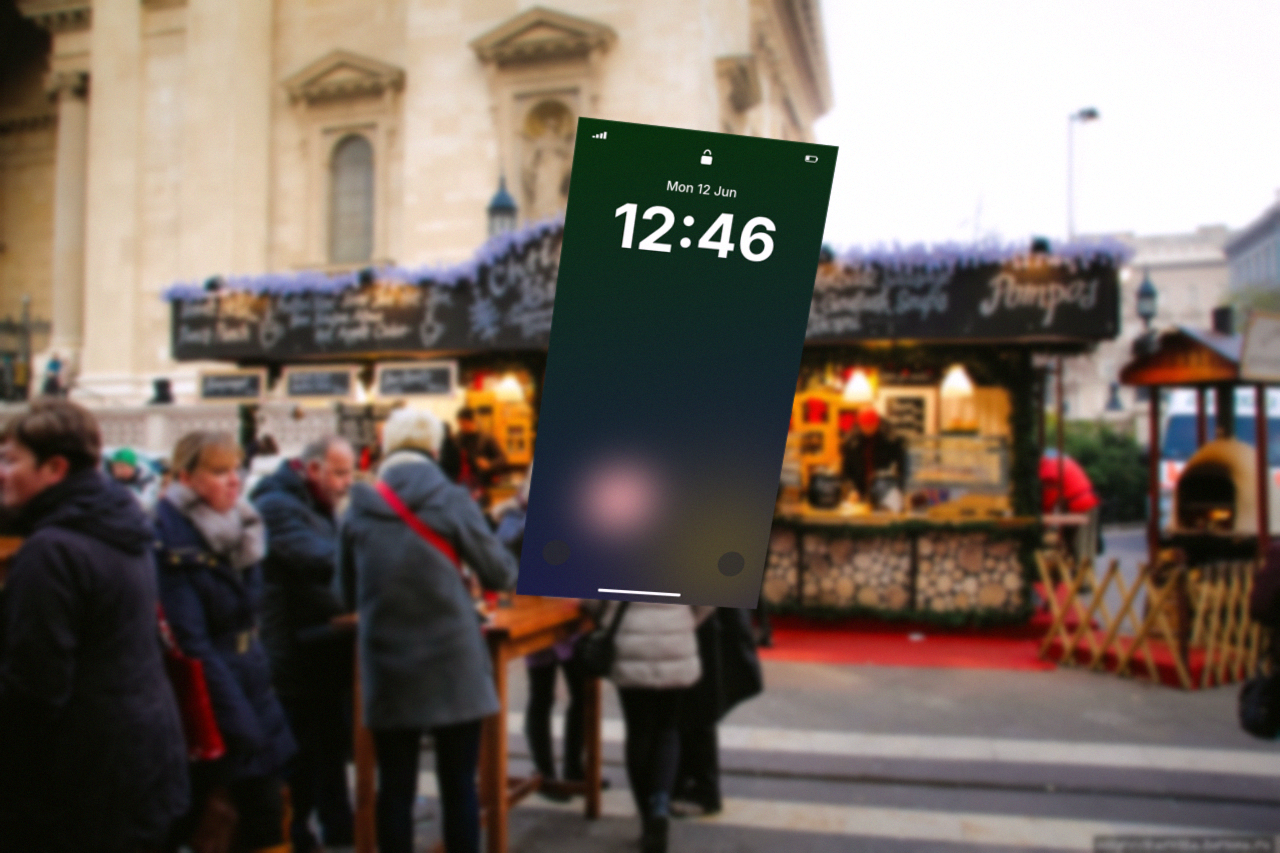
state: 12:46
